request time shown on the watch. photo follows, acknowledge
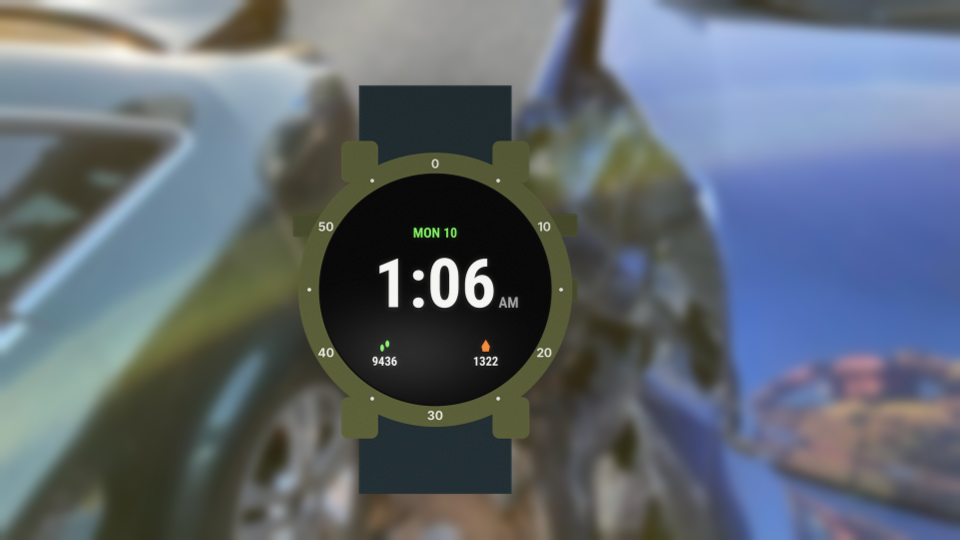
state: 1:06
